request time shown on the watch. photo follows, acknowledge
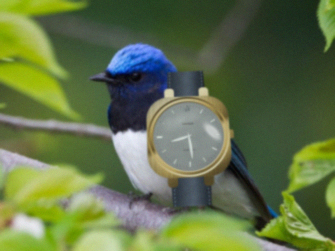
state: 8:29
